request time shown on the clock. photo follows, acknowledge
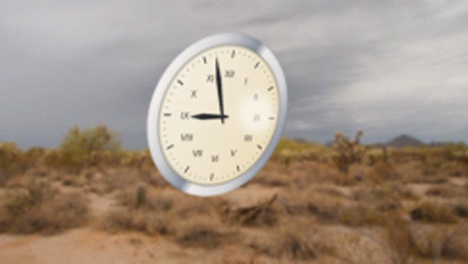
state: 8:57
